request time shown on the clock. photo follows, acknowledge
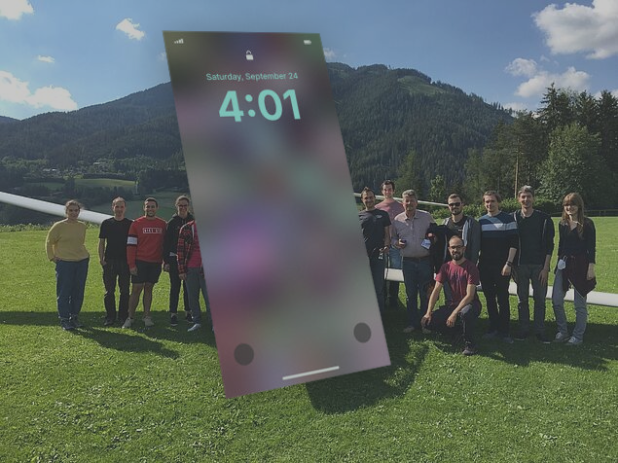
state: 4:01
